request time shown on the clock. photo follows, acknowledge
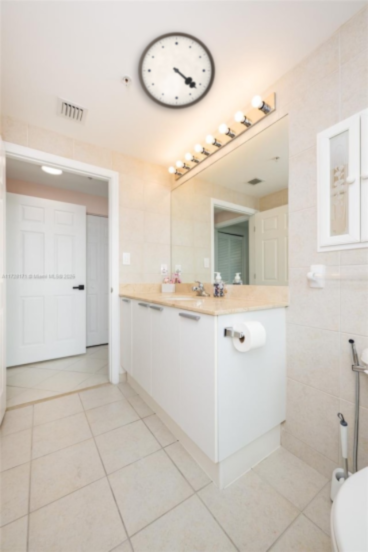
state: 4:22
